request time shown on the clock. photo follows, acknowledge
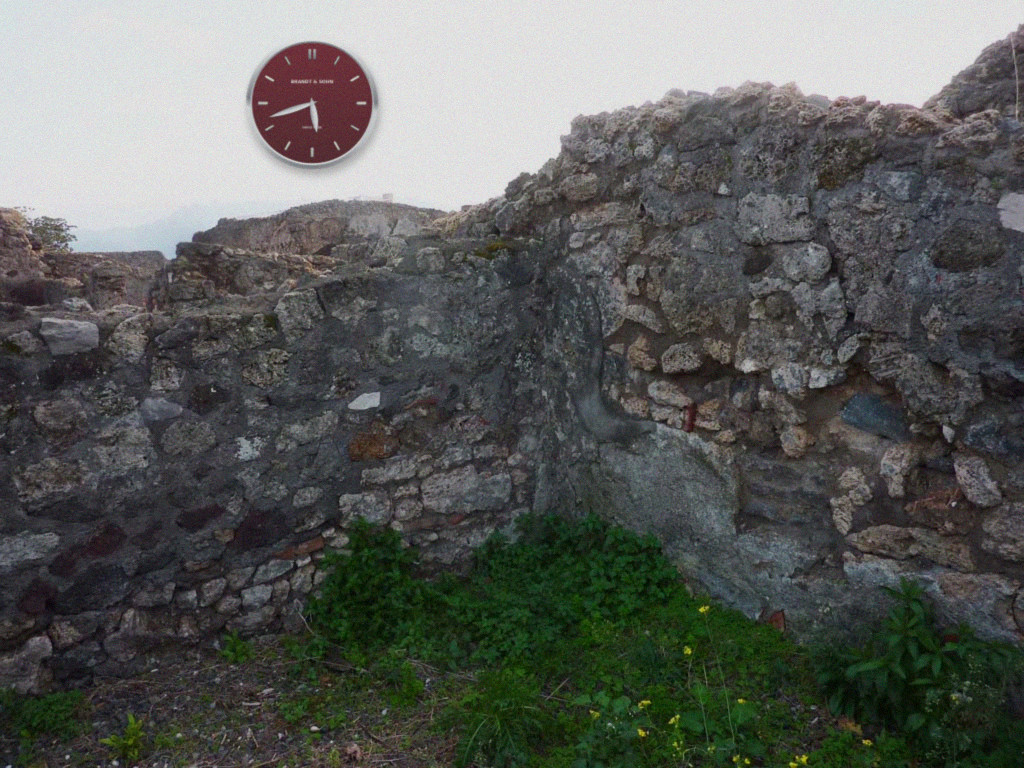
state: 5:42
